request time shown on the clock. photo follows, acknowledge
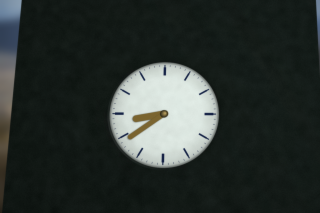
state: 8:39
